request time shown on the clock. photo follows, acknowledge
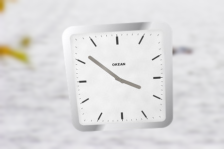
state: 3:52
